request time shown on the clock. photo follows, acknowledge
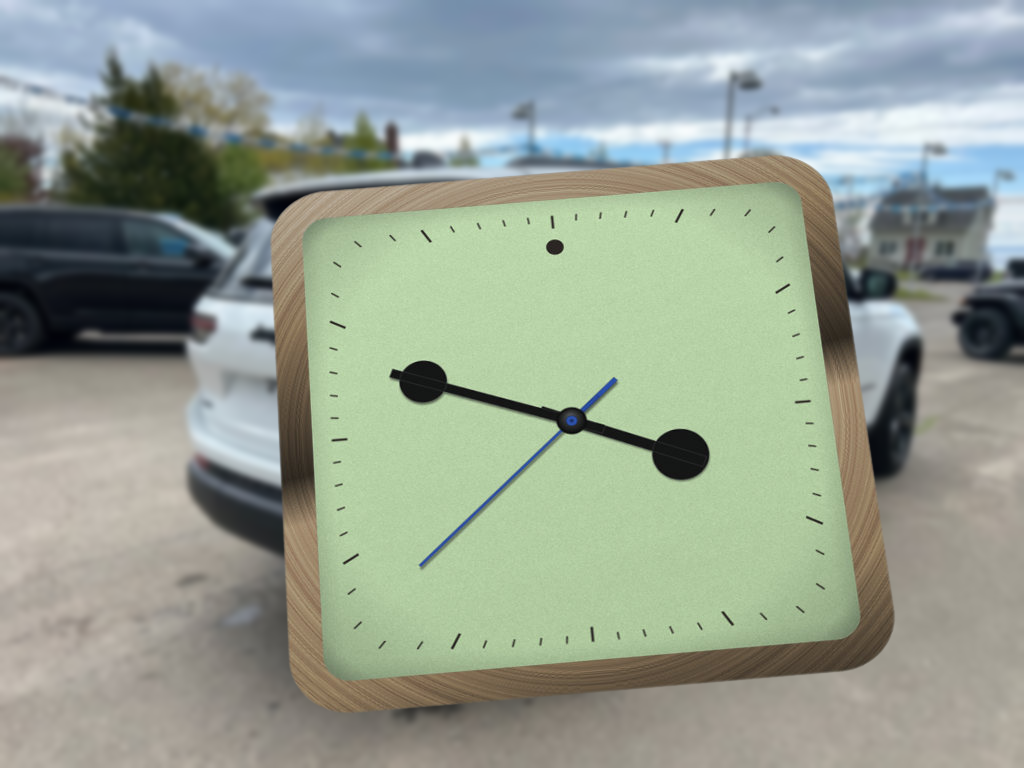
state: 3:48:38
